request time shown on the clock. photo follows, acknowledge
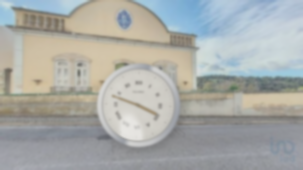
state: 3:48
